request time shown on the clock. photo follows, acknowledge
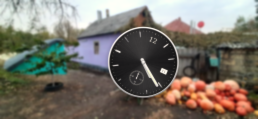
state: 4:21
